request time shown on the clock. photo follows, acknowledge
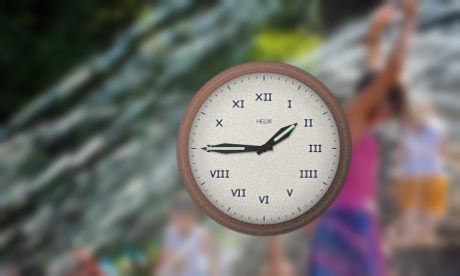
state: 1:45
